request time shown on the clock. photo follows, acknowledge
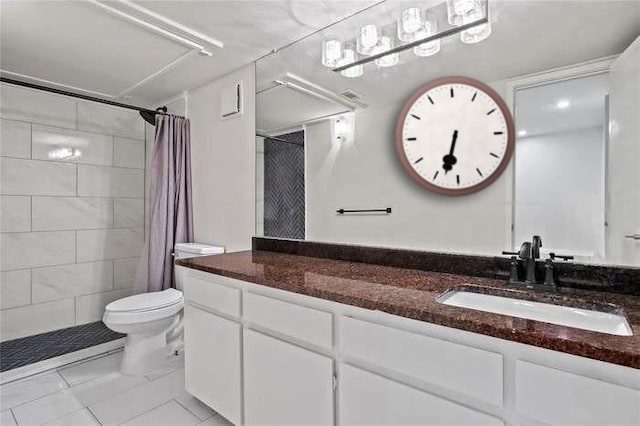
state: 6:33
